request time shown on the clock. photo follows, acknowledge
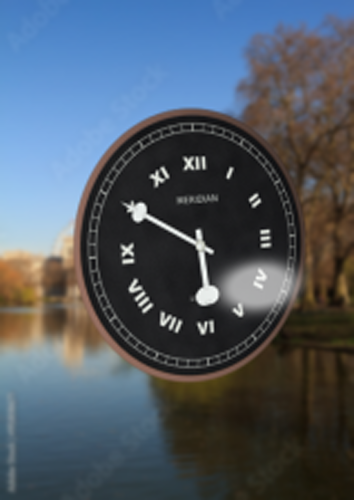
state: 5:50
